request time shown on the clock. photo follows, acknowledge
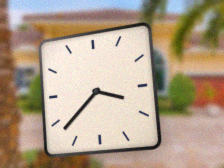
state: 3:38
